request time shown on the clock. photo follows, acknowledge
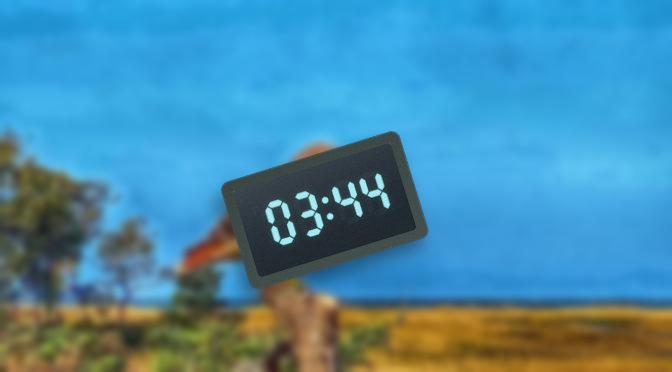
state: 3:44
